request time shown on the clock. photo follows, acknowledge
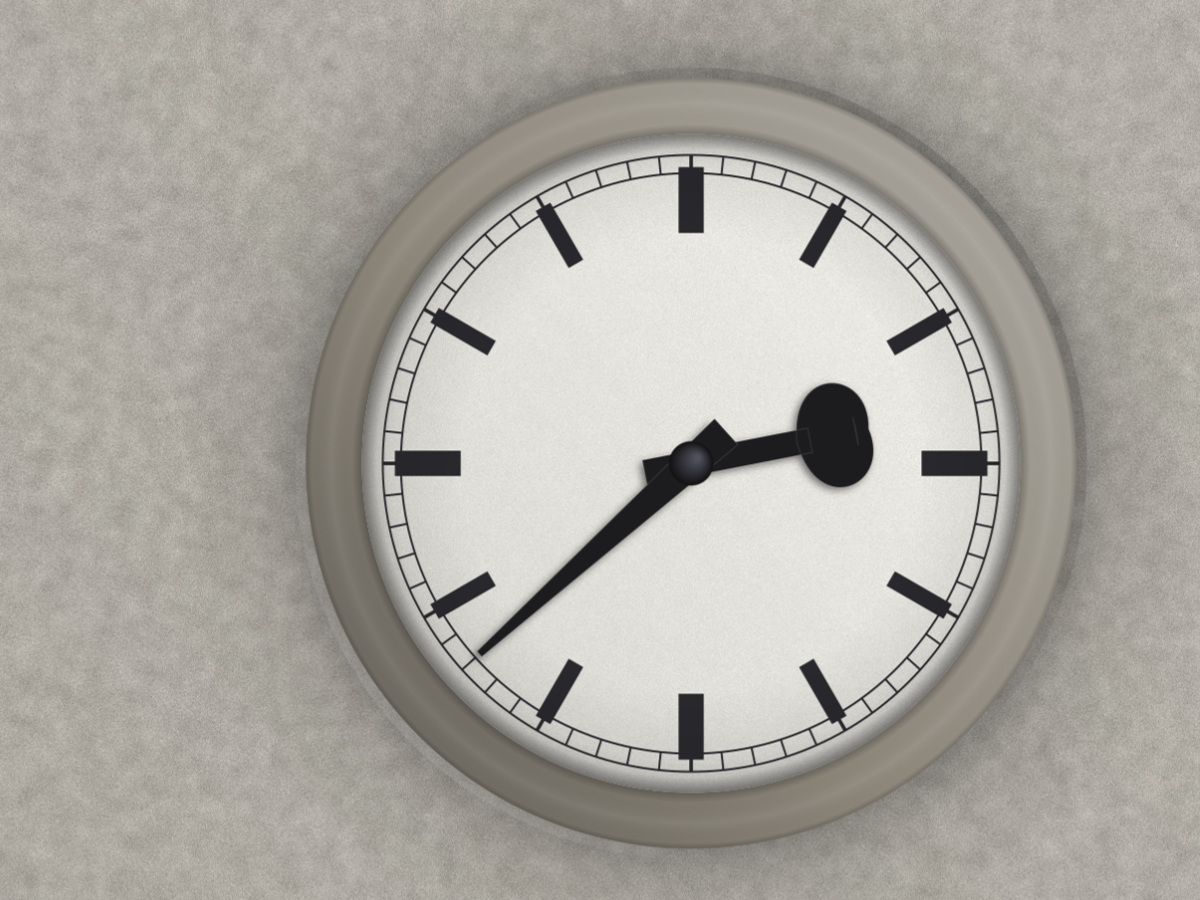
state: 2:38
